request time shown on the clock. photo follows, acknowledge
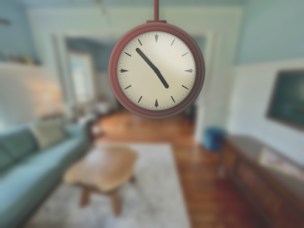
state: 4:53
